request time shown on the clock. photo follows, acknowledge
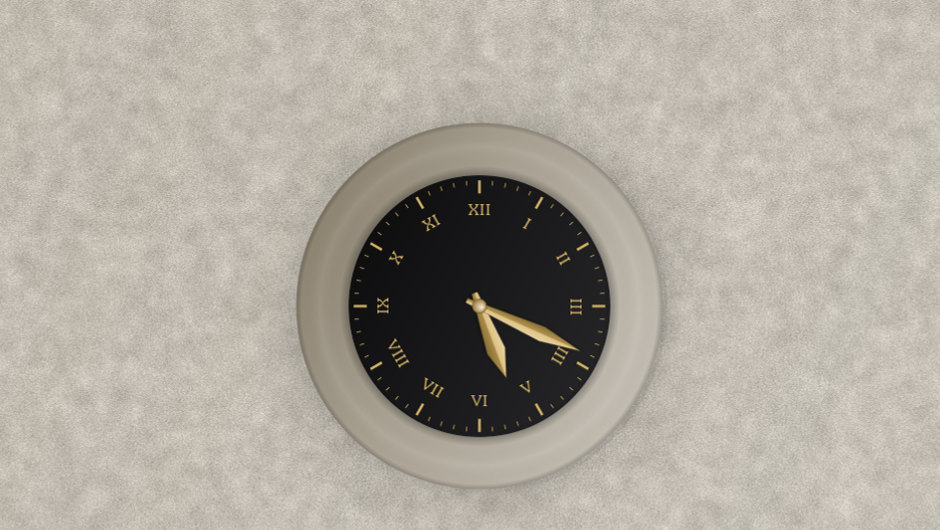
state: 5:19
